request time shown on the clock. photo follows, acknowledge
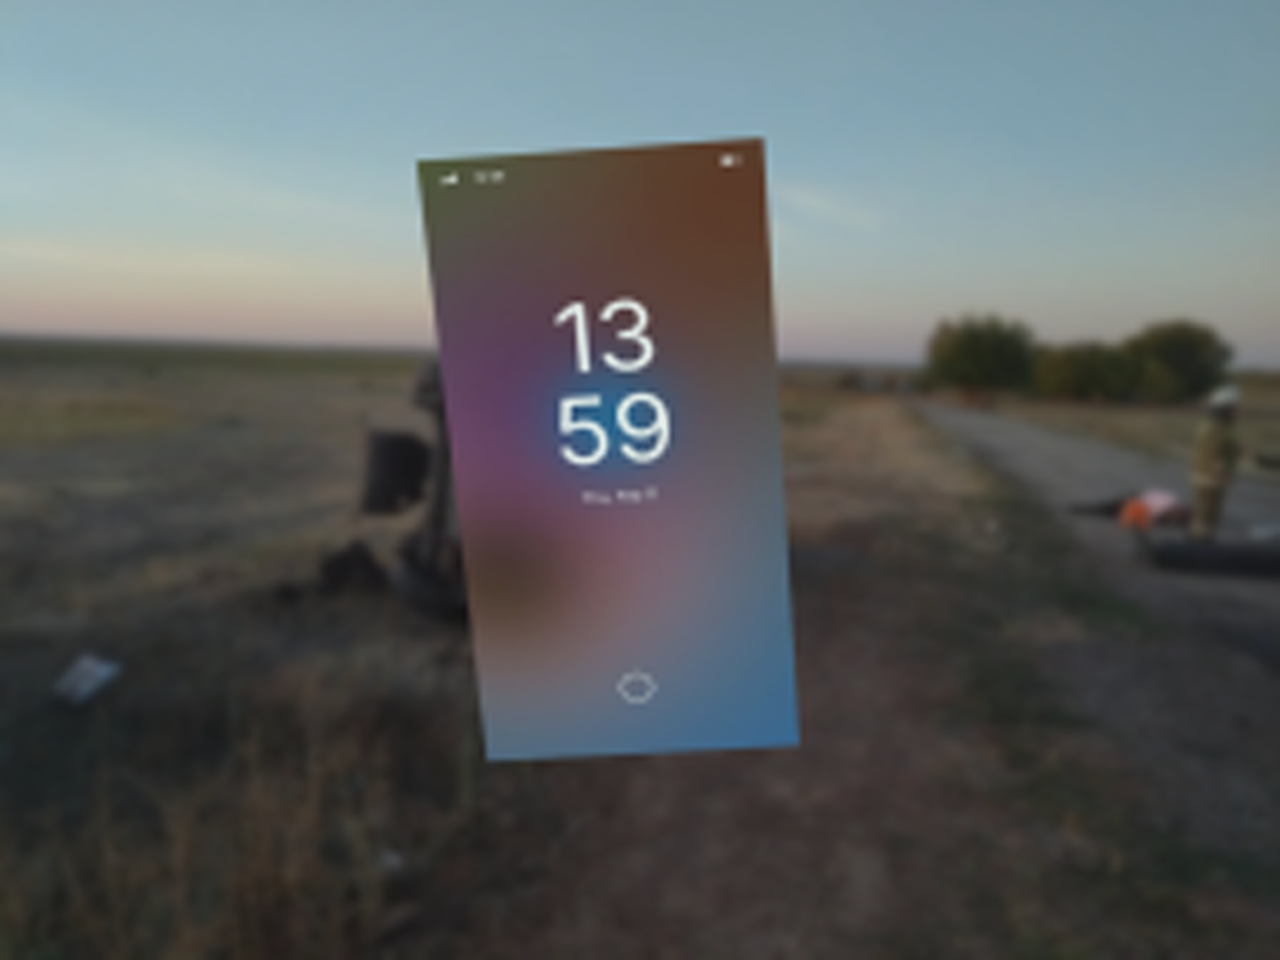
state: 13:59
